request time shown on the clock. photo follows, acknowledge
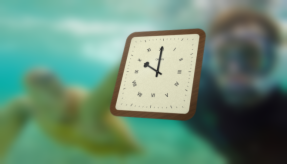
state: 10:00
